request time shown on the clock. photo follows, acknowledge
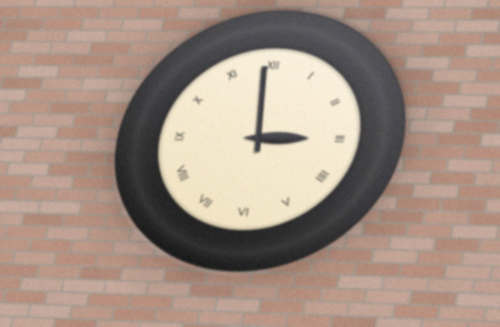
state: 2:59
